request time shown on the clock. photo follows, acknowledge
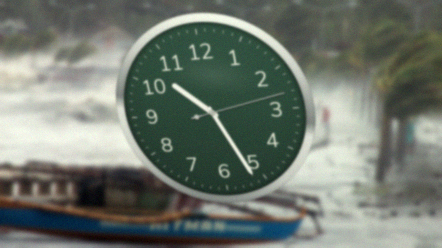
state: 10:26:13
